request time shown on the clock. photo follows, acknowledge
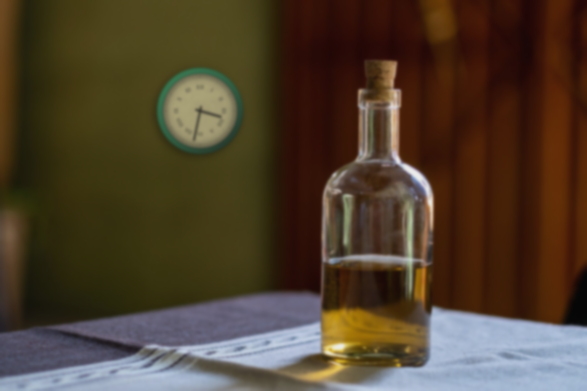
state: 3:32
